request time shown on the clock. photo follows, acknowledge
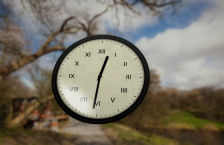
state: 12:31
